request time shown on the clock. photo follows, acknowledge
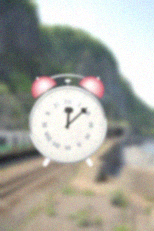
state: 12:08
